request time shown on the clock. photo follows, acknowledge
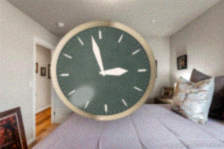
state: 2:58
